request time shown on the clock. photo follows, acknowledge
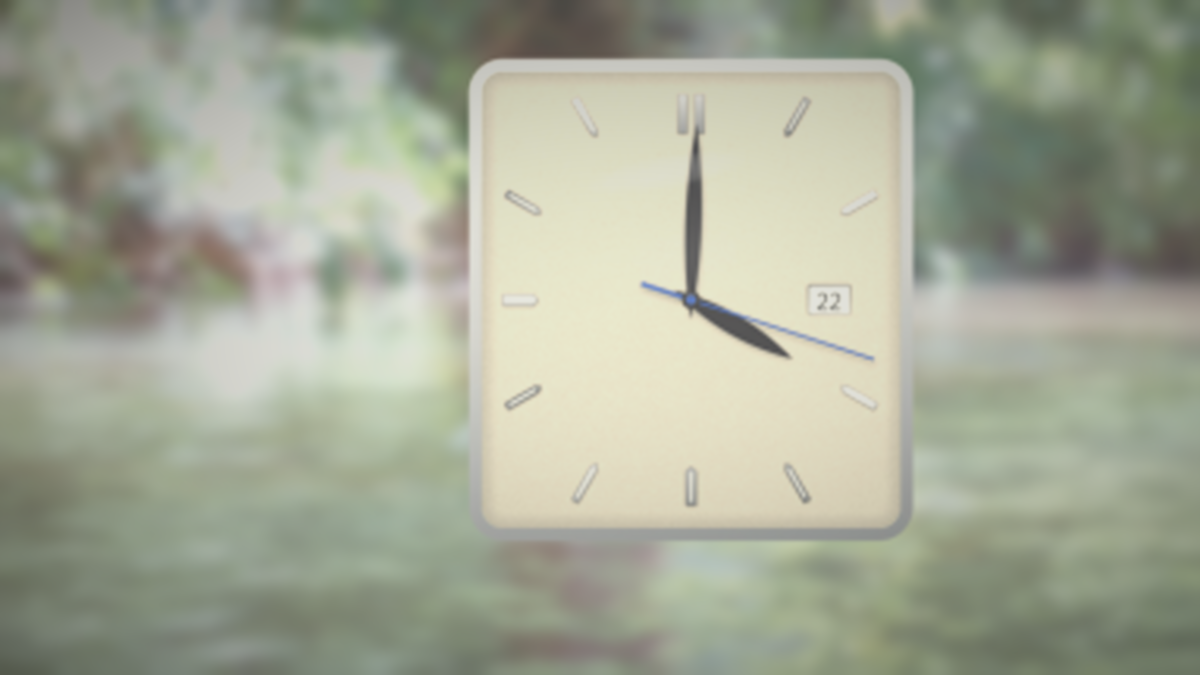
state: 4:00:18
